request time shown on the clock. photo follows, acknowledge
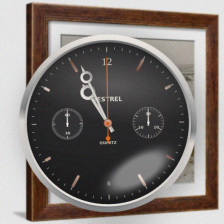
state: 10:56
